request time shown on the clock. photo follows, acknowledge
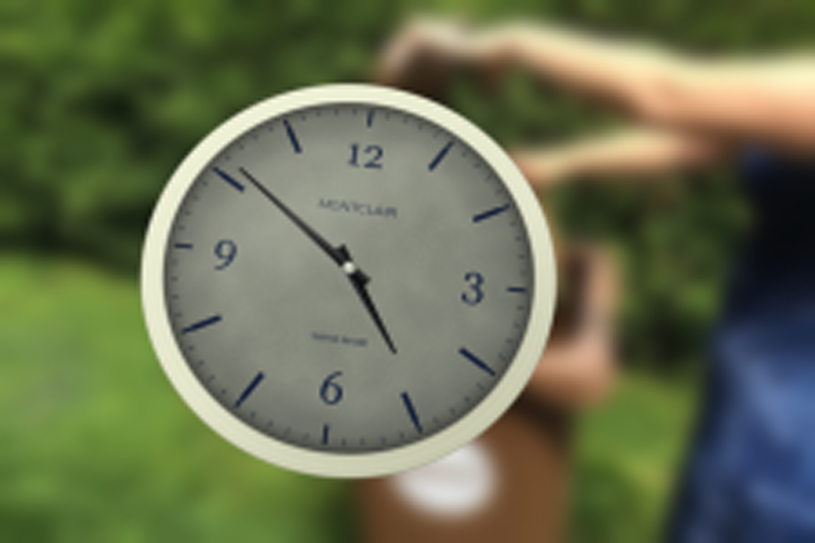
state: 4:51
